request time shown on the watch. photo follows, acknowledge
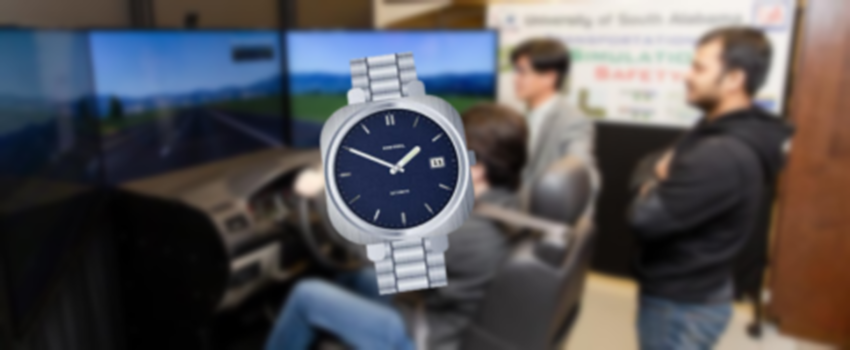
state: 1:50
